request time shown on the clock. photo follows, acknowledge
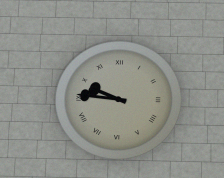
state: 9:46
